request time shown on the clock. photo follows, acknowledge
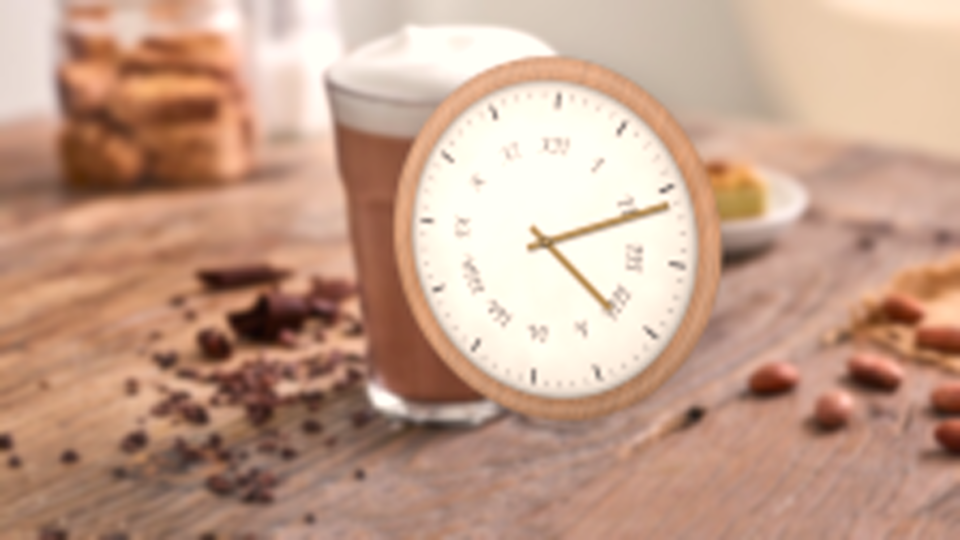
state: 4:11
